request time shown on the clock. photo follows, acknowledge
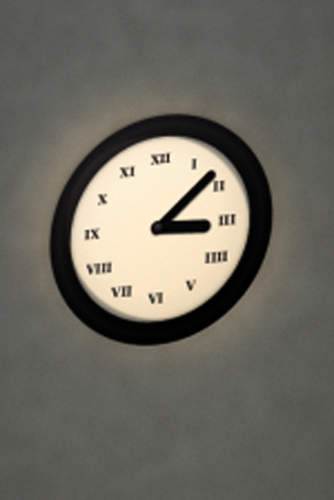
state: 3:08
